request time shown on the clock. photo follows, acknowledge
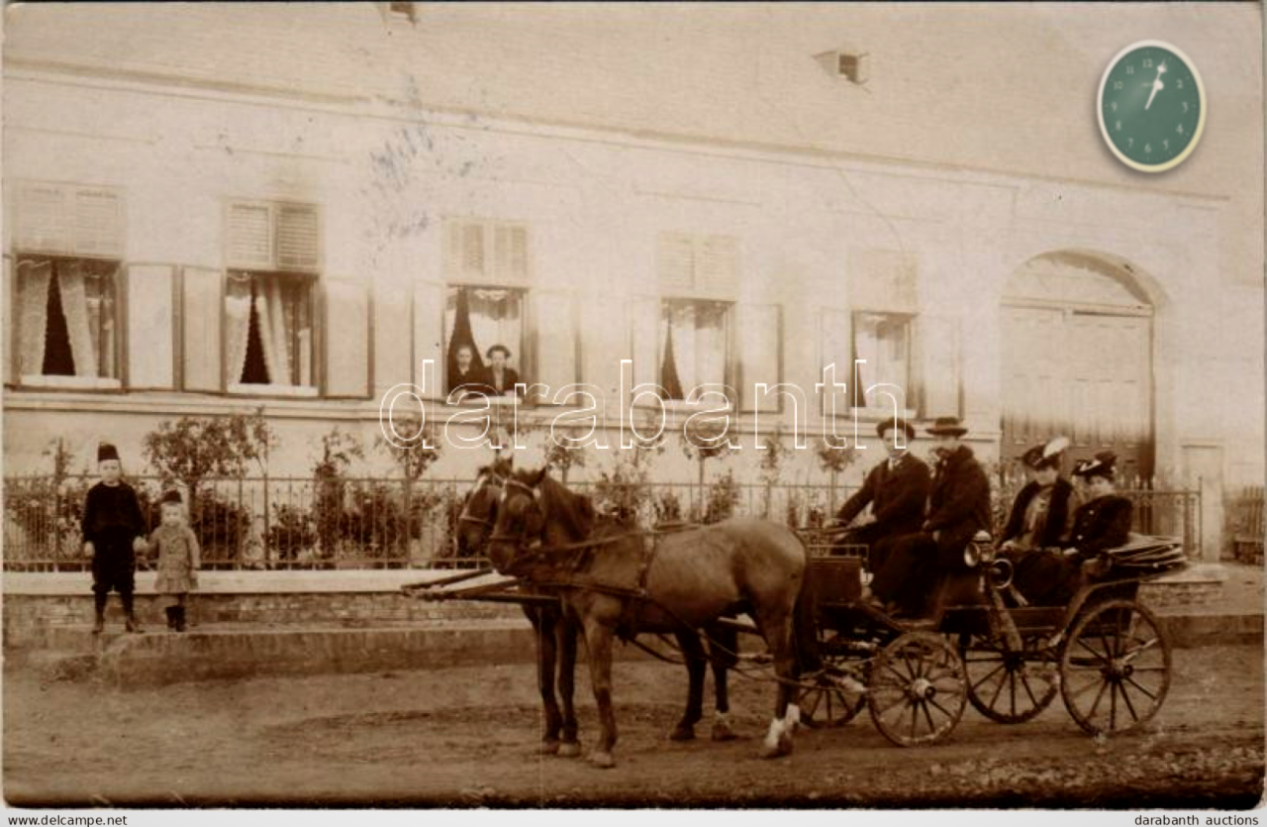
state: 1:04
